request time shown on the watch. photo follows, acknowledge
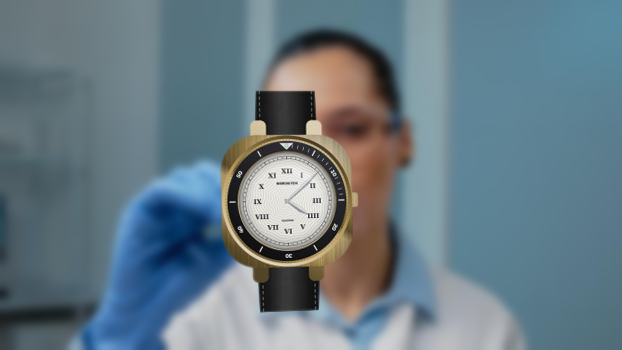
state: 4:08
